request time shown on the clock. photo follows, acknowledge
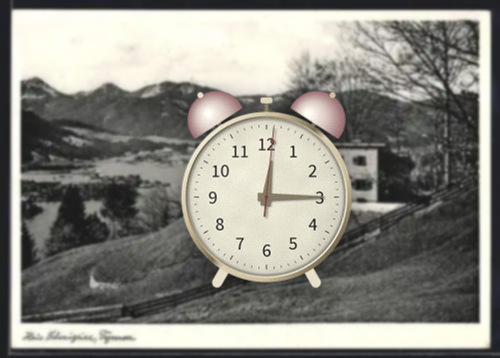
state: 12:15:01
